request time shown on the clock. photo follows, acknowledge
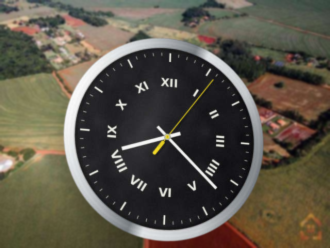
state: 8:22:06
